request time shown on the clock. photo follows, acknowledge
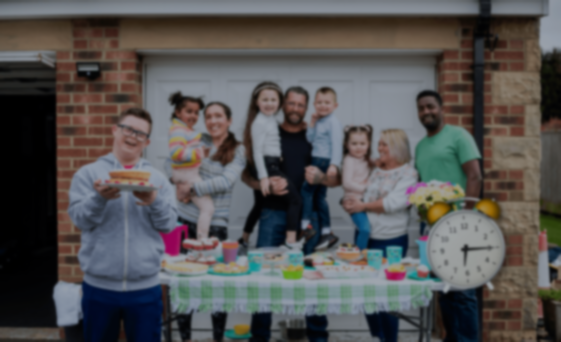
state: 6:15
